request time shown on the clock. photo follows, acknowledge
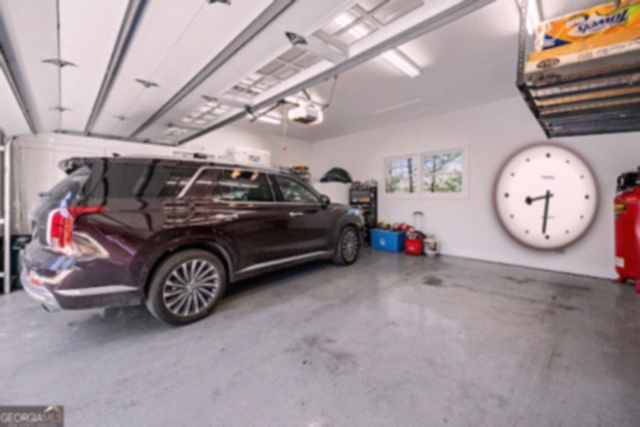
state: 8:31
